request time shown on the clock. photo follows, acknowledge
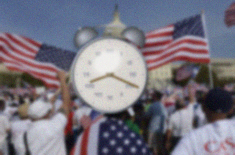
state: 8:19
